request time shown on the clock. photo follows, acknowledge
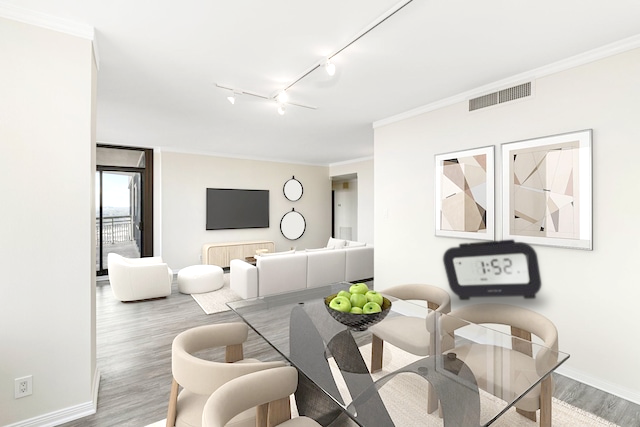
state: 1:52
